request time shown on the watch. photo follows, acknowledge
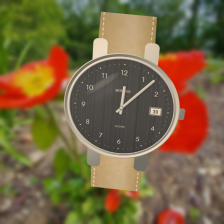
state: 12:07
